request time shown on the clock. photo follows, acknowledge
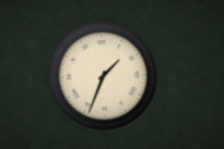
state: 1:34
